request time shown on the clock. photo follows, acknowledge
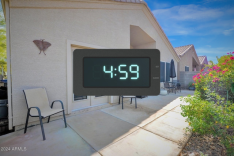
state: 4:59
